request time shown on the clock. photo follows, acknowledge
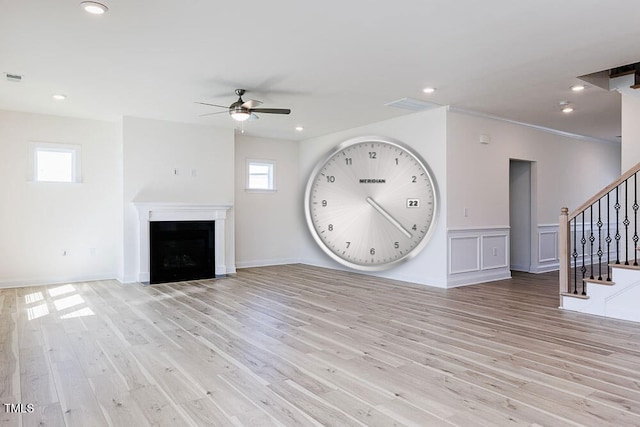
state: 4:22
